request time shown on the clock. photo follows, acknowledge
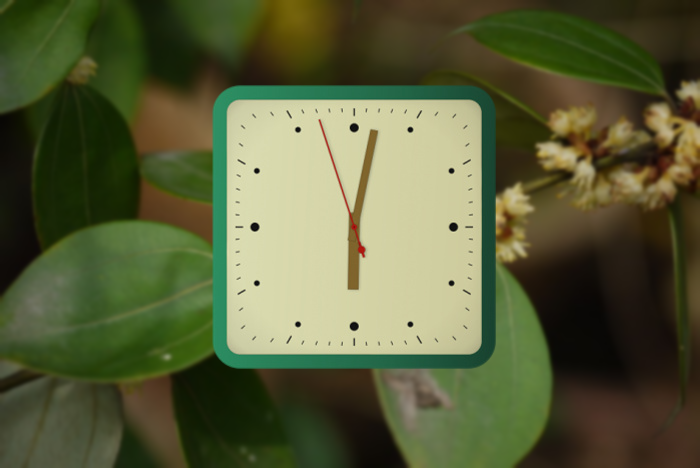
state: 6:01:57
